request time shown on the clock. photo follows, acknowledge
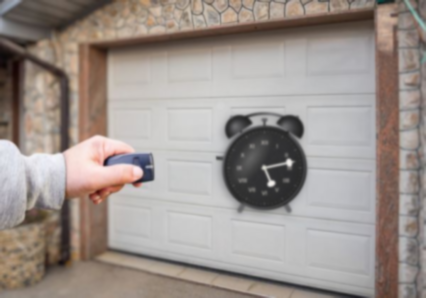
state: 5:13
